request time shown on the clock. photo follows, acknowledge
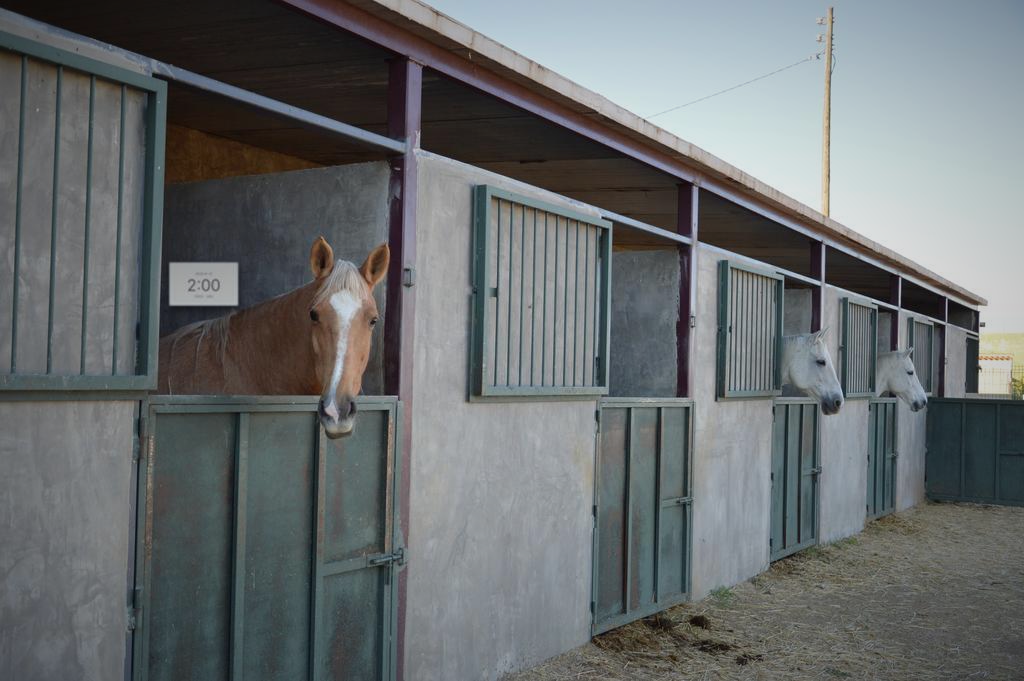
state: 2:00
